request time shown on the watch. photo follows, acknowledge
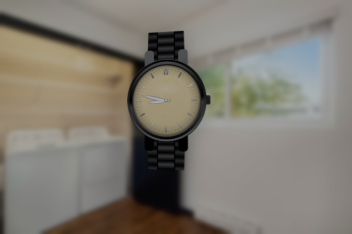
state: 8:47
